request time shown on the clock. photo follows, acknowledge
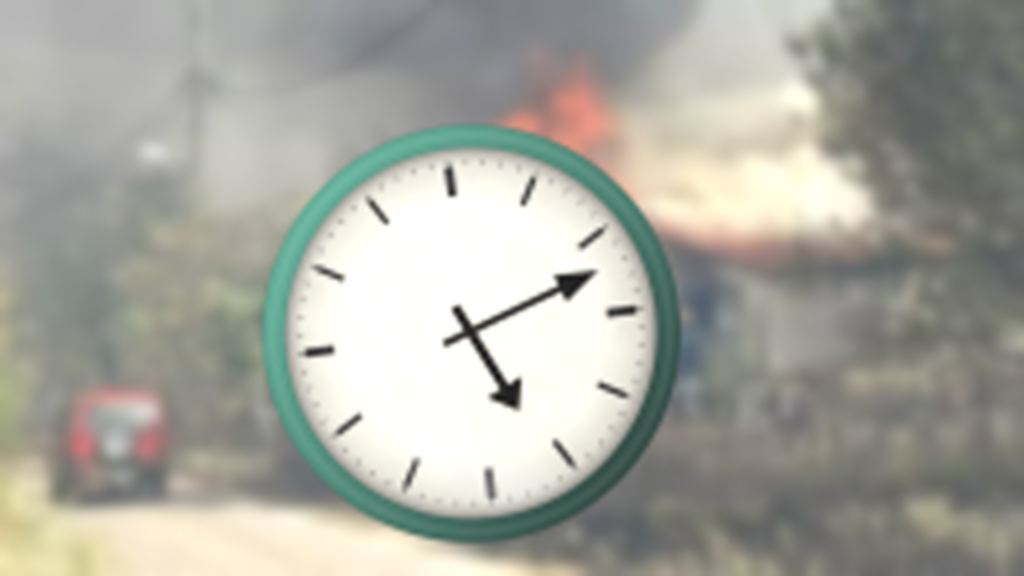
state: 5:12
